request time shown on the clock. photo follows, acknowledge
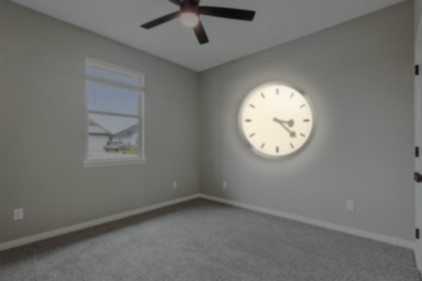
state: 3:22
